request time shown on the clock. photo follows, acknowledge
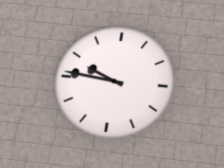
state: 9:46
